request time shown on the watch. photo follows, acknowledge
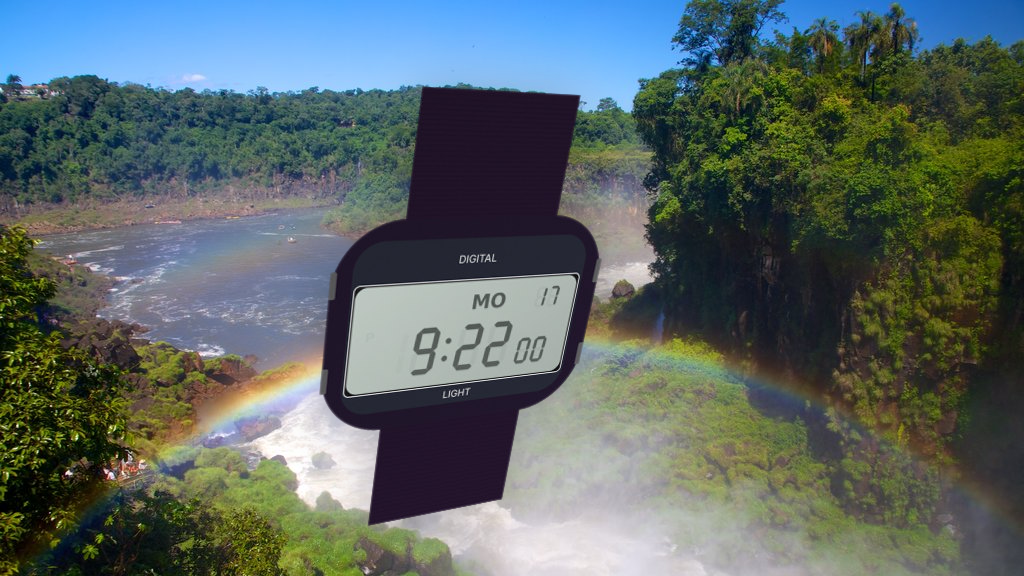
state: 9:22:00
